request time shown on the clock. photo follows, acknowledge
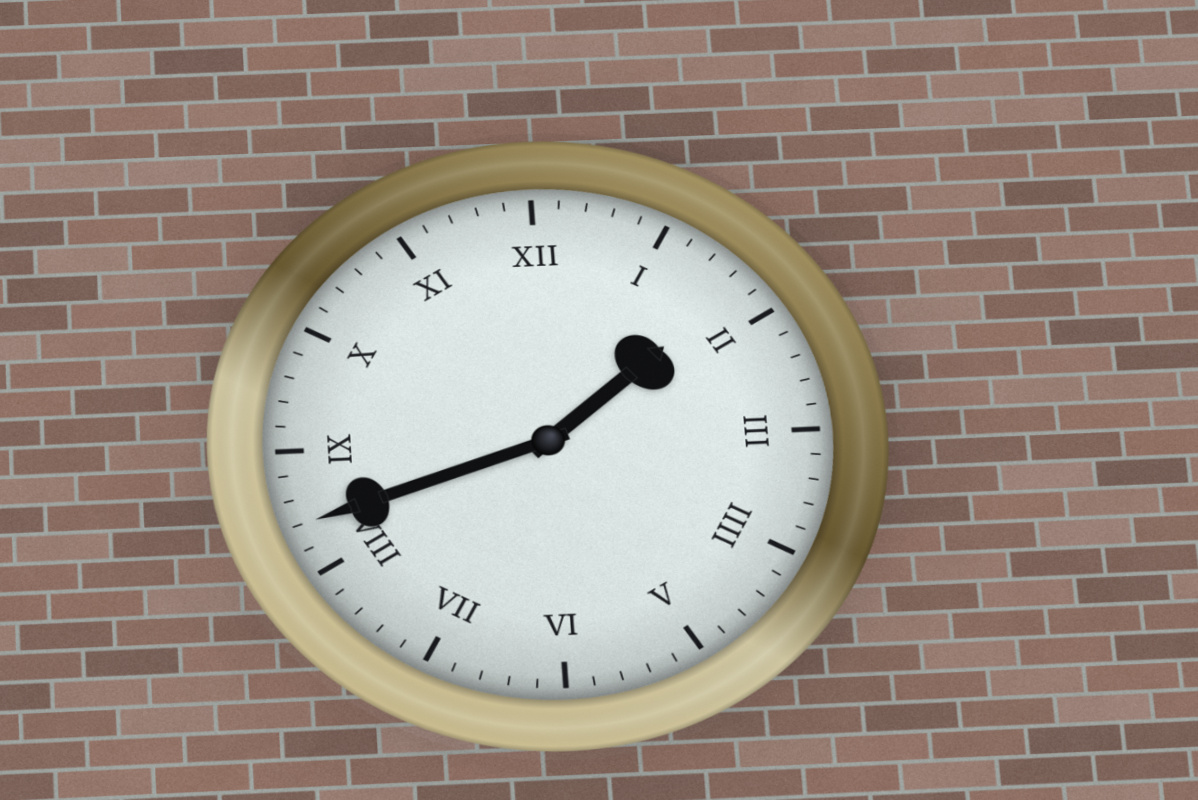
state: 1:42
